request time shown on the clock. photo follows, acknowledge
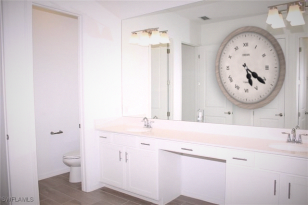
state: 5:21
